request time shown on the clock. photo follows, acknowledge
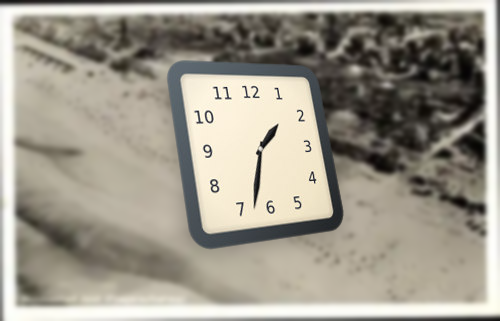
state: 1:33
